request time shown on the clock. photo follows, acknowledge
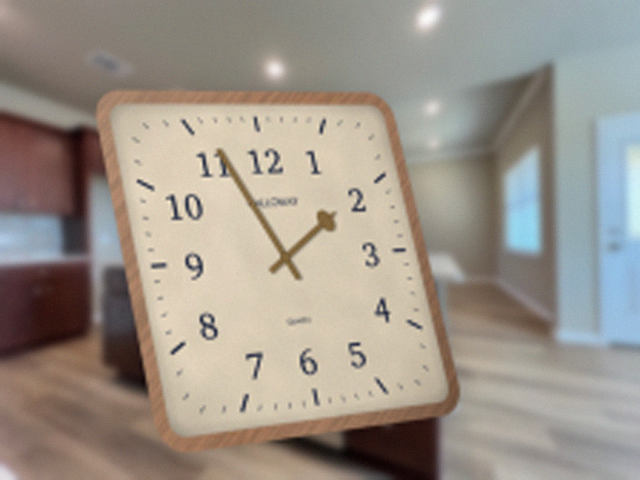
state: 1:56
